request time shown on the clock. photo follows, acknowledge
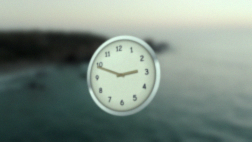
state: 2:49
